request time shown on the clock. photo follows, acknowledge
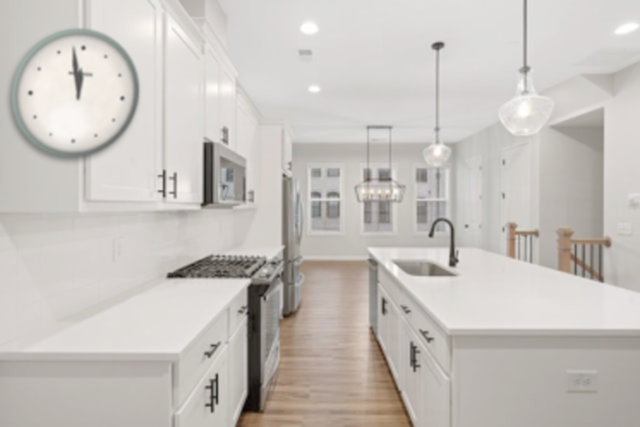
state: 11:58
